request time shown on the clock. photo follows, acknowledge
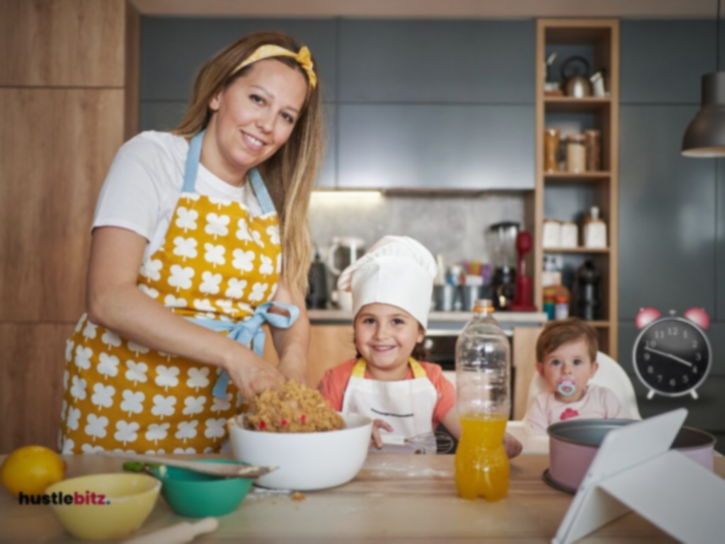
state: 3:48
